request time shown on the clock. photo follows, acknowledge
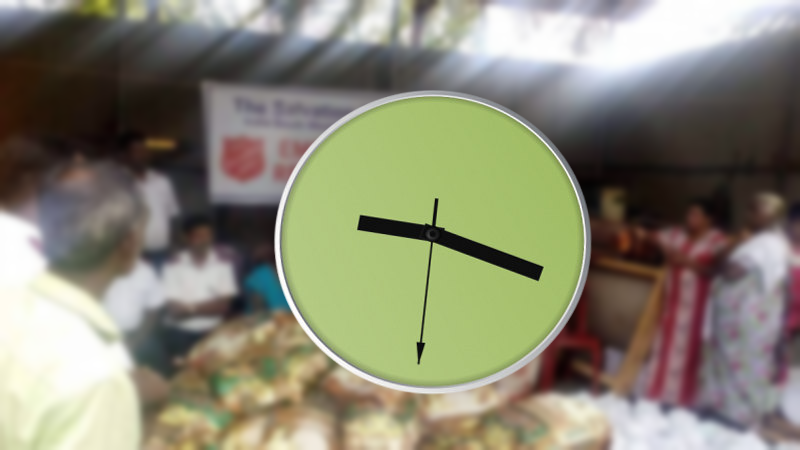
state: 9:18:31
